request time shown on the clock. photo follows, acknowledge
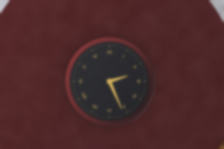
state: 2:26
